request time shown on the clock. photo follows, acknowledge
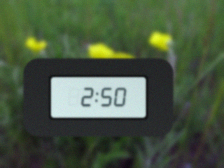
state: 2:50
